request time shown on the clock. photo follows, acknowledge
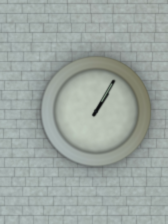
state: 1:05
